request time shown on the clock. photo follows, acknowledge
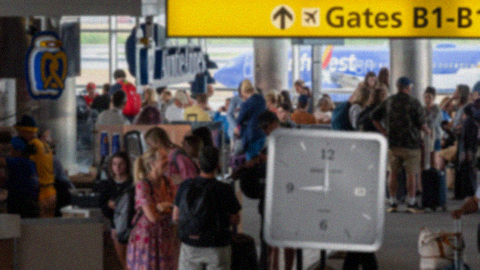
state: 9:00
